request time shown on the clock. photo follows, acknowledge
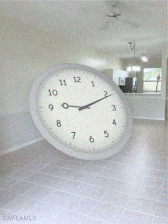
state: 9:11
